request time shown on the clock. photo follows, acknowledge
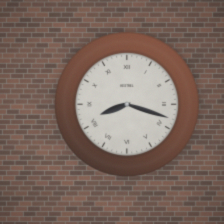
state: 8:18
